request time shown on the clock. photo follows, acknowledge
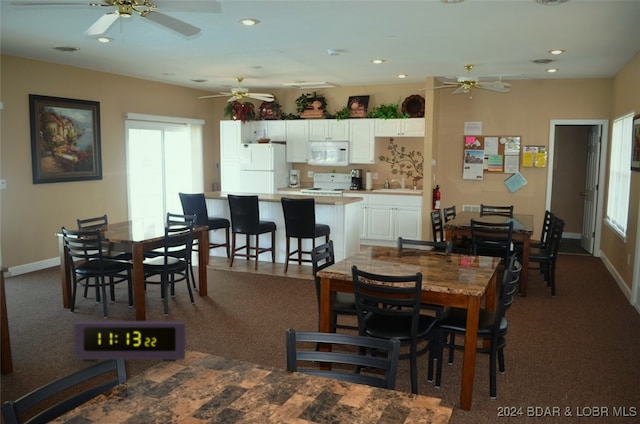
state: 11:13
